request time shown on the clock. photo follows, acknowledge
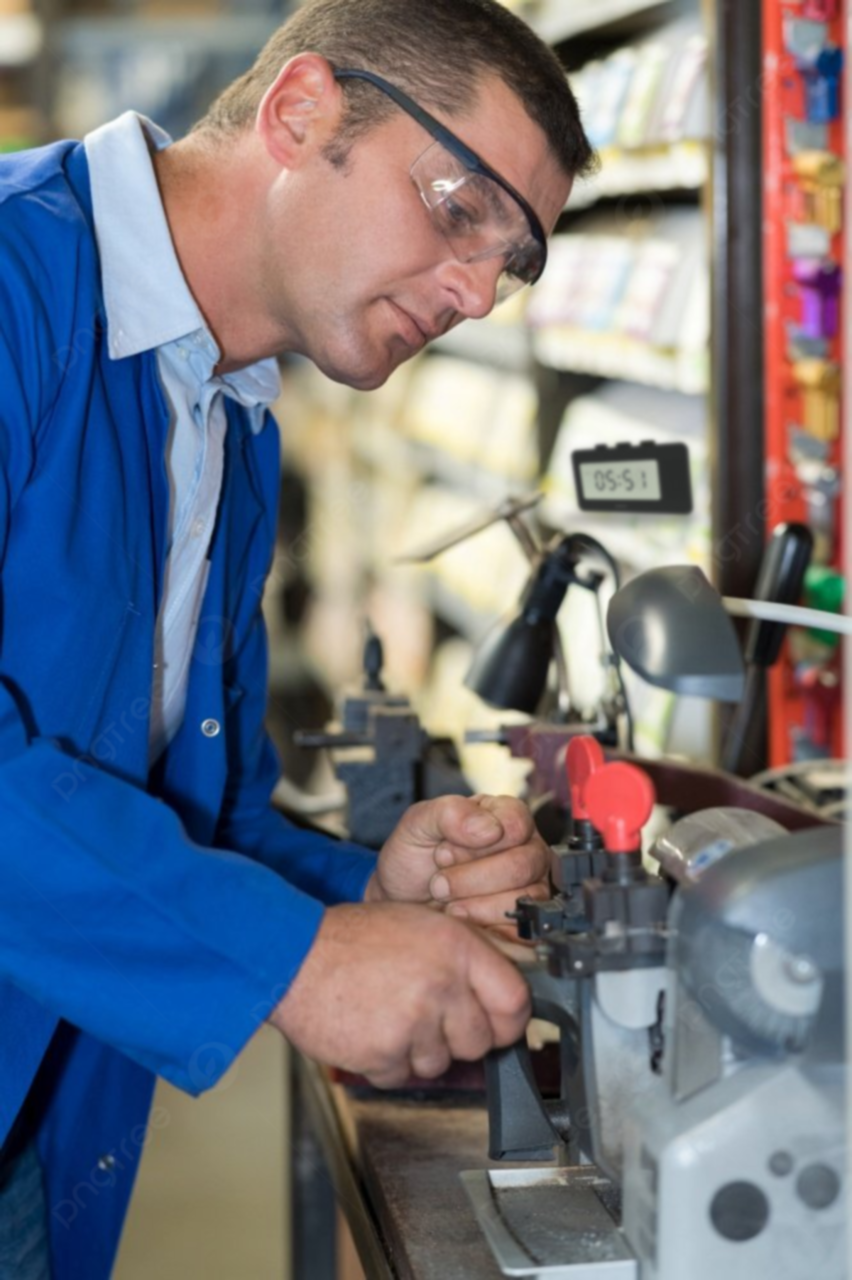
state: 5:51
